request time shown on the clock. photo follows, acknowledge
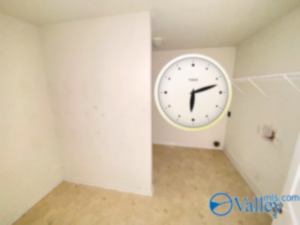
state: 6:12
